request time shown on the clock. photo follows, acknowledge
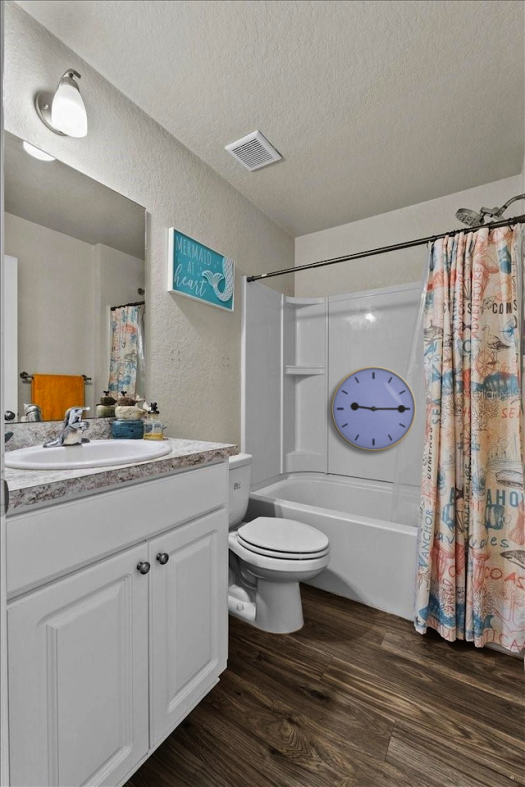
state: 9:15
